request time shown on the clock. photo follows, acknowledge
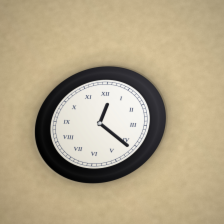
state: 12:21
